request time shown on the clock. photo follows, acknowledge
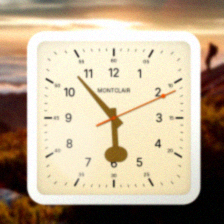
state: 5:53:11
